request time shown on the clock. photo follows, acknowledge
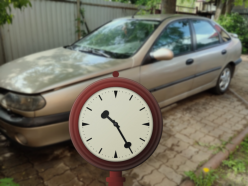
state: 10:25
